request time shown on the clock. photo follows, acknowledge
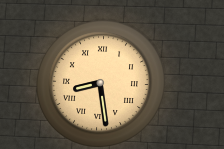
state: 8:28
